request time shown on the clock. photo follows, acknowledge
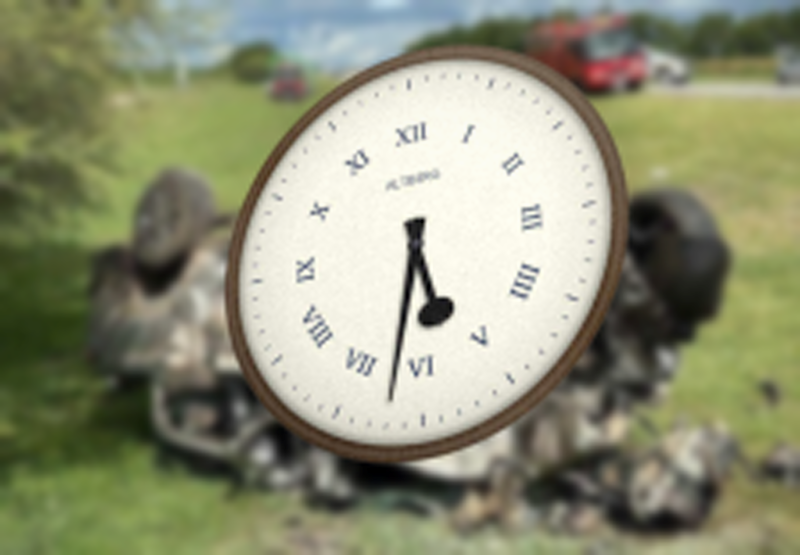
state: 5:32
